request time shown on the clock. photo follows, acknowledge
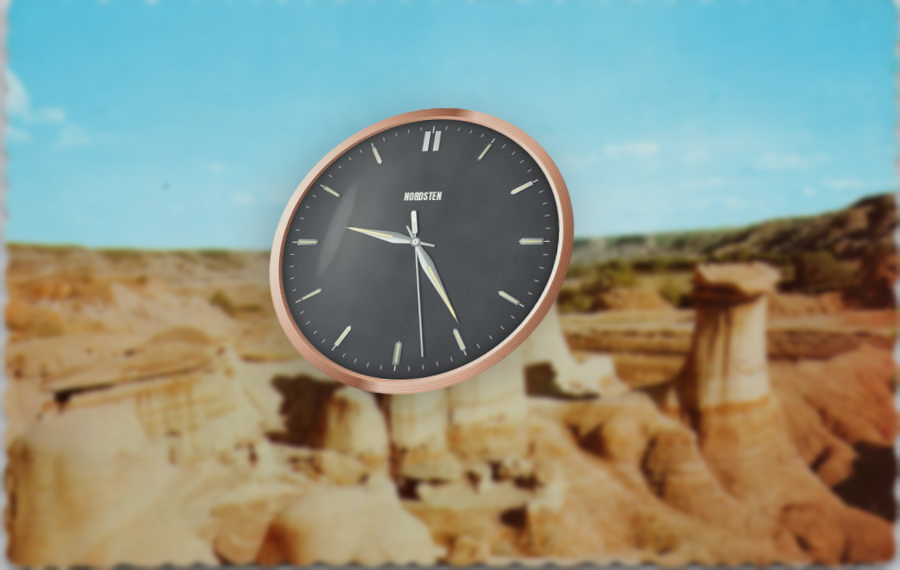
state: 9:24:28
